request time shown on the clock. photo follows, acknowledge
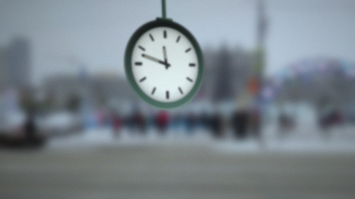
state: 11:48
